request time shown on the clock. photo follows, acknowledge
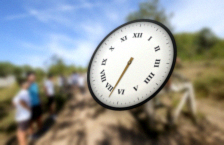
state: 6:33
